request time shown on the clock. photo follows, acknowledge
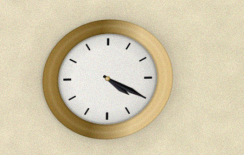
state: 4:20
